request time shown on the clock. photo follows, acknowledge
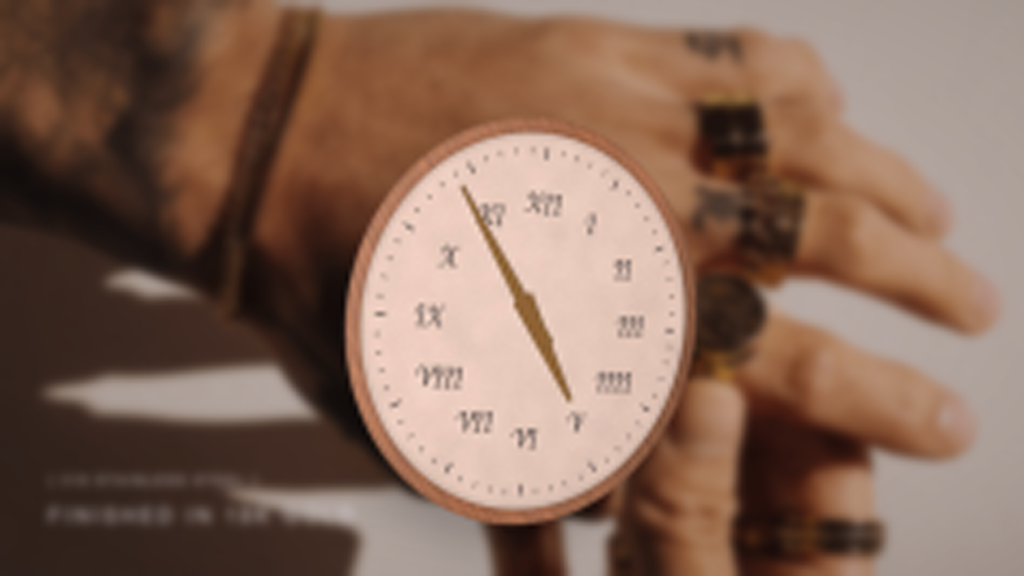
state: 4:54
